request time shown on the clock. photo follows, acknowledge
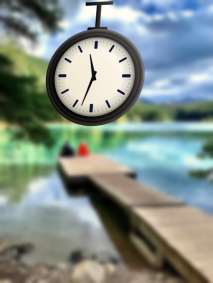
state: 11:33
